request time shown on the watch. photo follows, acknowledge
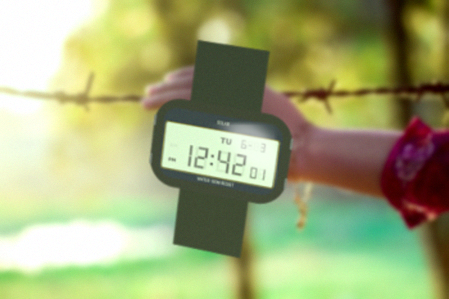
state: 12:42:01
